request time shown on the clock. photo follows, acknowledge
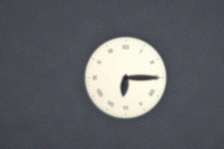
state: 6:15
